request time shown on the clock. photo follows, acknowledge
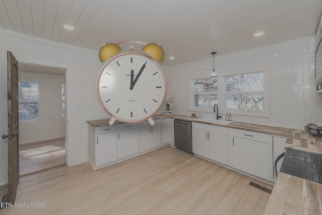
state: 12:05
